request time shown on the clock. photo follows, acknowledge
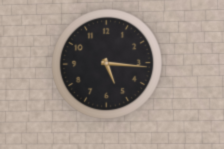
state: 5:16
